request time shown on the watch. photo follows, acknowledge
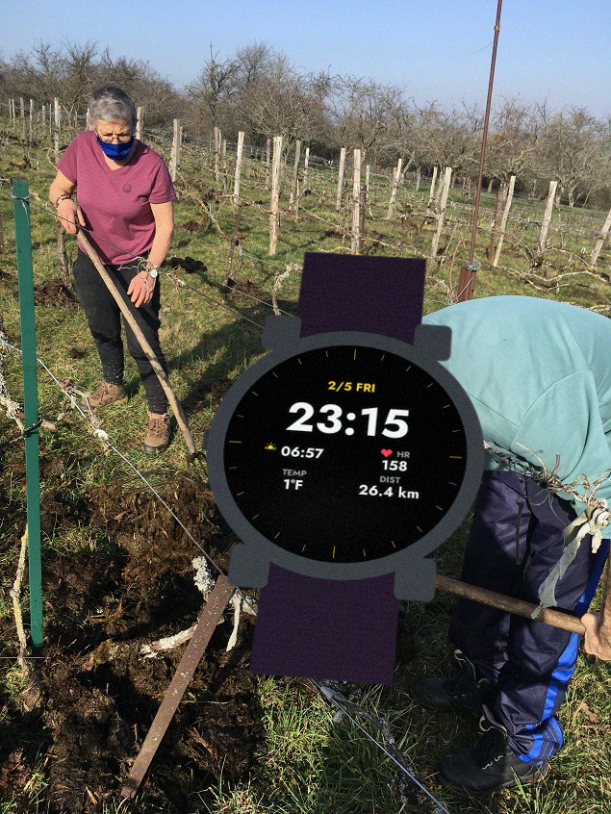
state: 23:15
